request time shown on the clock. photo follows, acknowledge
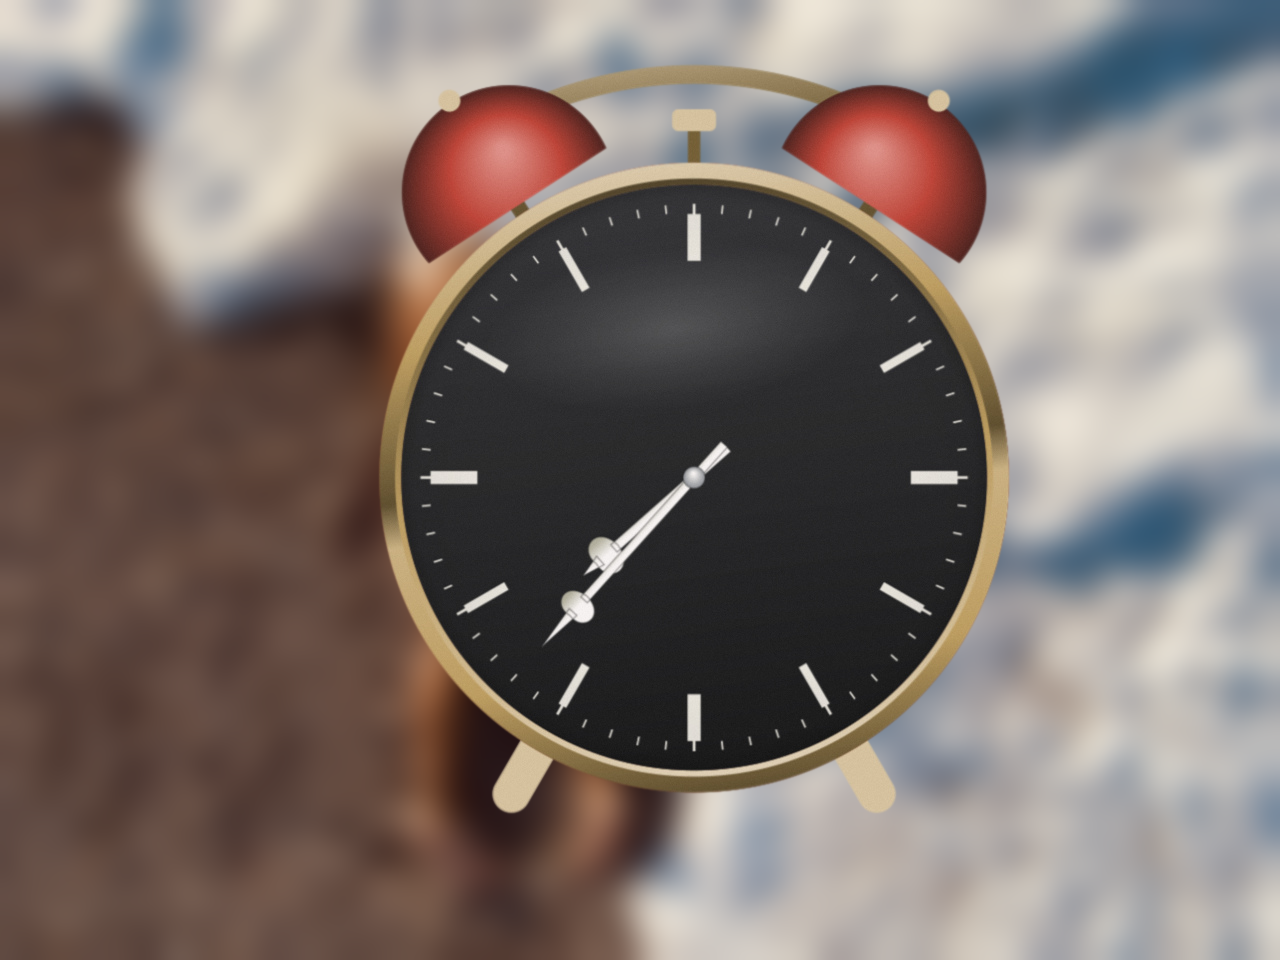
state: 7:37
